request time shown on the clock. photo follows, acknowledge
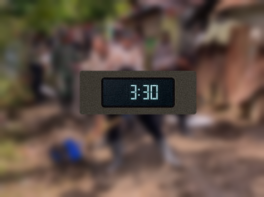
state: 3:30
